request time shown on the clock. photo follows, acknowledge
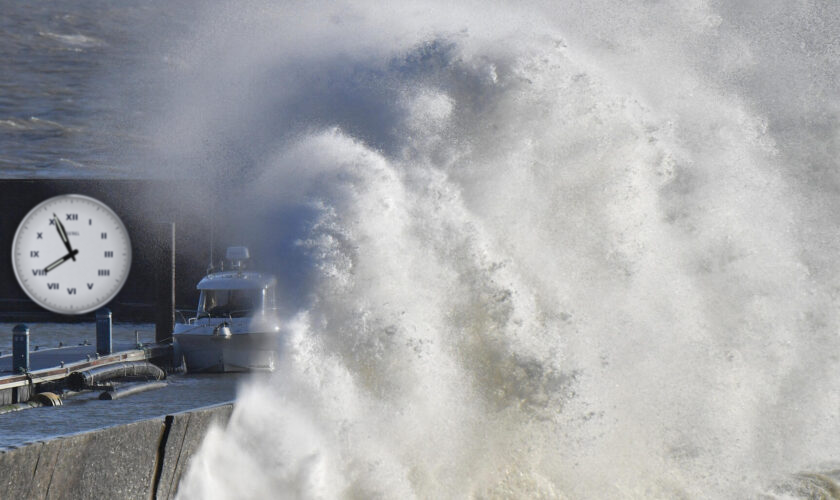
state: 7:56
